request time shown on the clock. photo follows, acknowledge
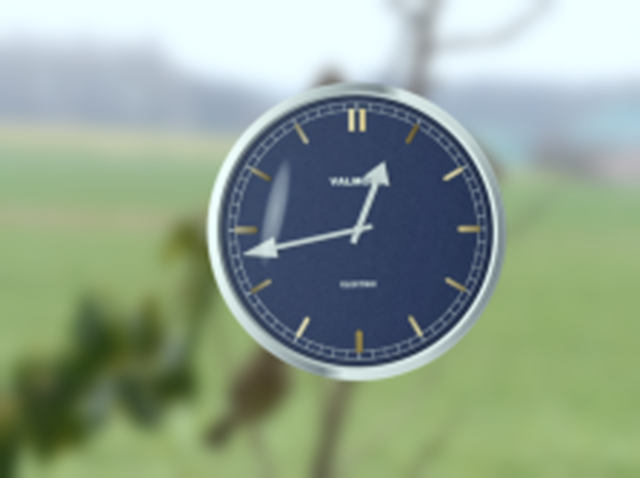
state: 12:43
